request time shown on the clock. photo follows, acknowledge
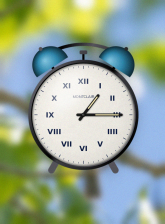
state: 1:15
